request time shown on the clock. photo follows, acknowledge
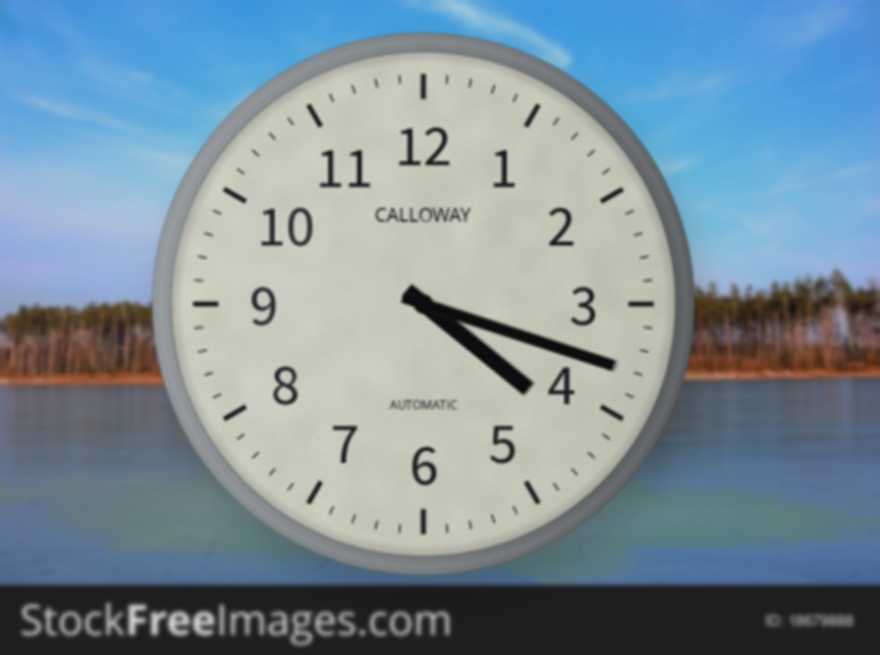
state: 4:18
